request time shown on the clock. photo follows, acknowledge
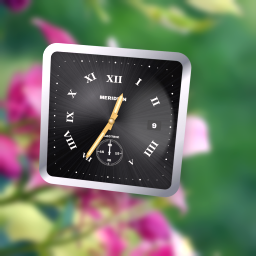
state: 12:35
